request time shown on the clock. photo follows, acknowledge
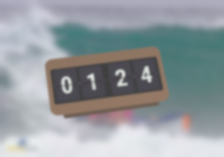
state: 1:24
